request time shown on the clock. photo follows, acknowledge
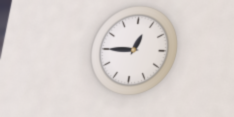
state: 12:45
